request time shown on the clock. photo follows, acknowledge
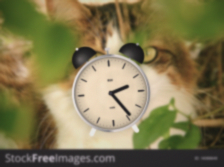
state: 2:24
